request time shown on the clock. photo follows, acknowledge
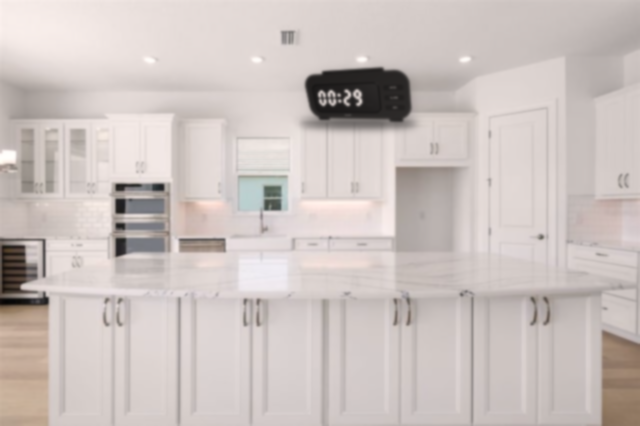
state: 0:29
